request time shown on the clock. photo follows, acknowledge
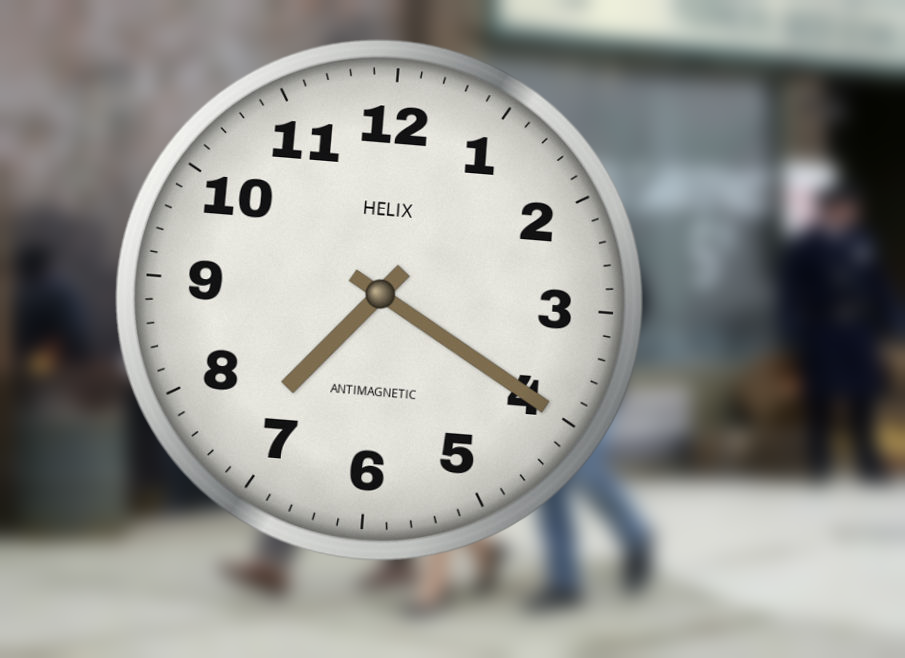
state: 7:20
